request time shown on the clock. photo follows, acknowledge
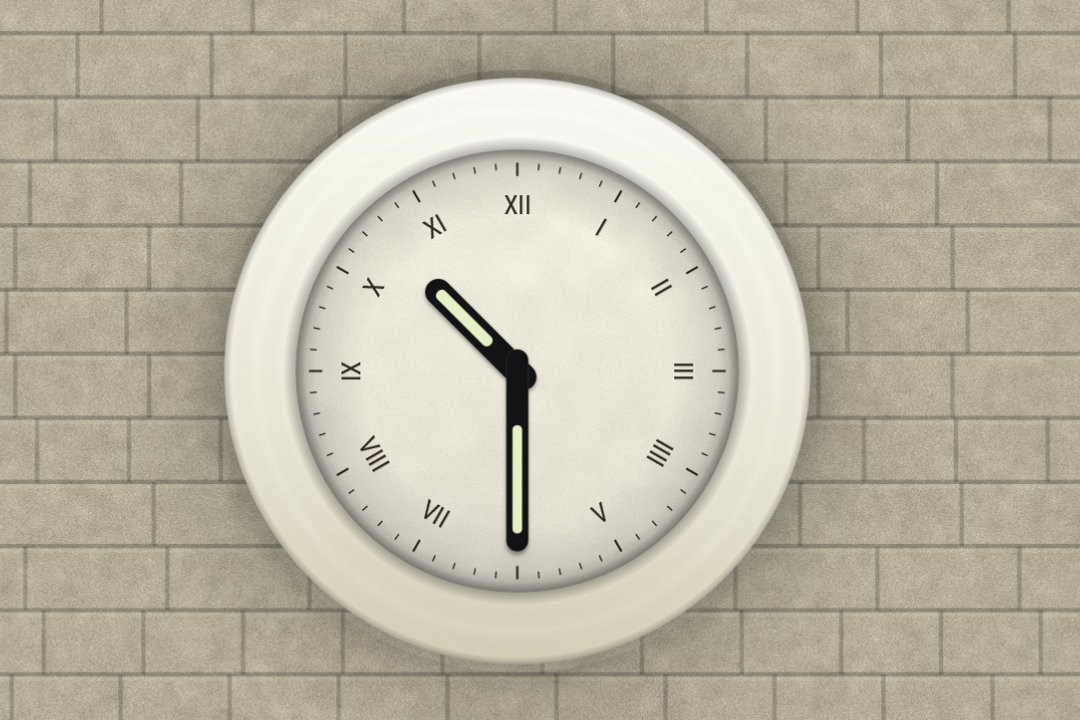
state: 10:30
